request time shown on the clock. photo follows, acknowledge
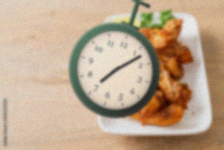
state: 7:07
